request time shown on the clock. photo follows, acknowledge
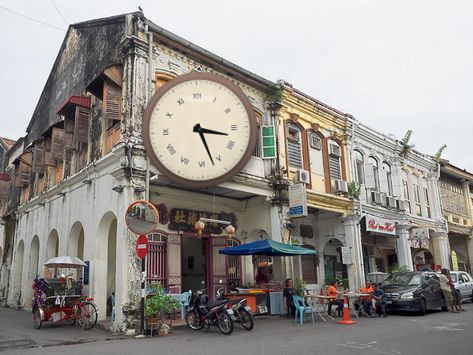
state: 3:27
